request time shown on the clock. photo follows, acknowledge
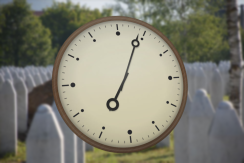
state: 7:04
